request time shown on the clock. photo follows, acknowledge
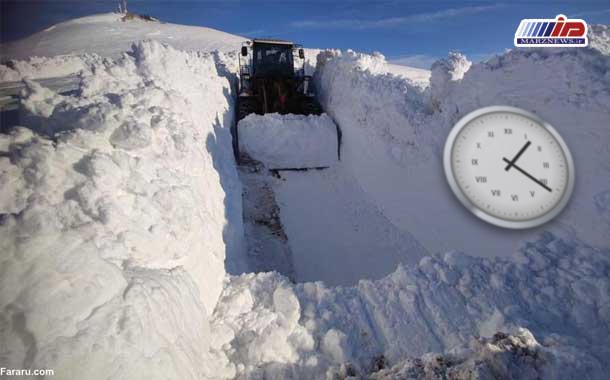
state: 1:21
